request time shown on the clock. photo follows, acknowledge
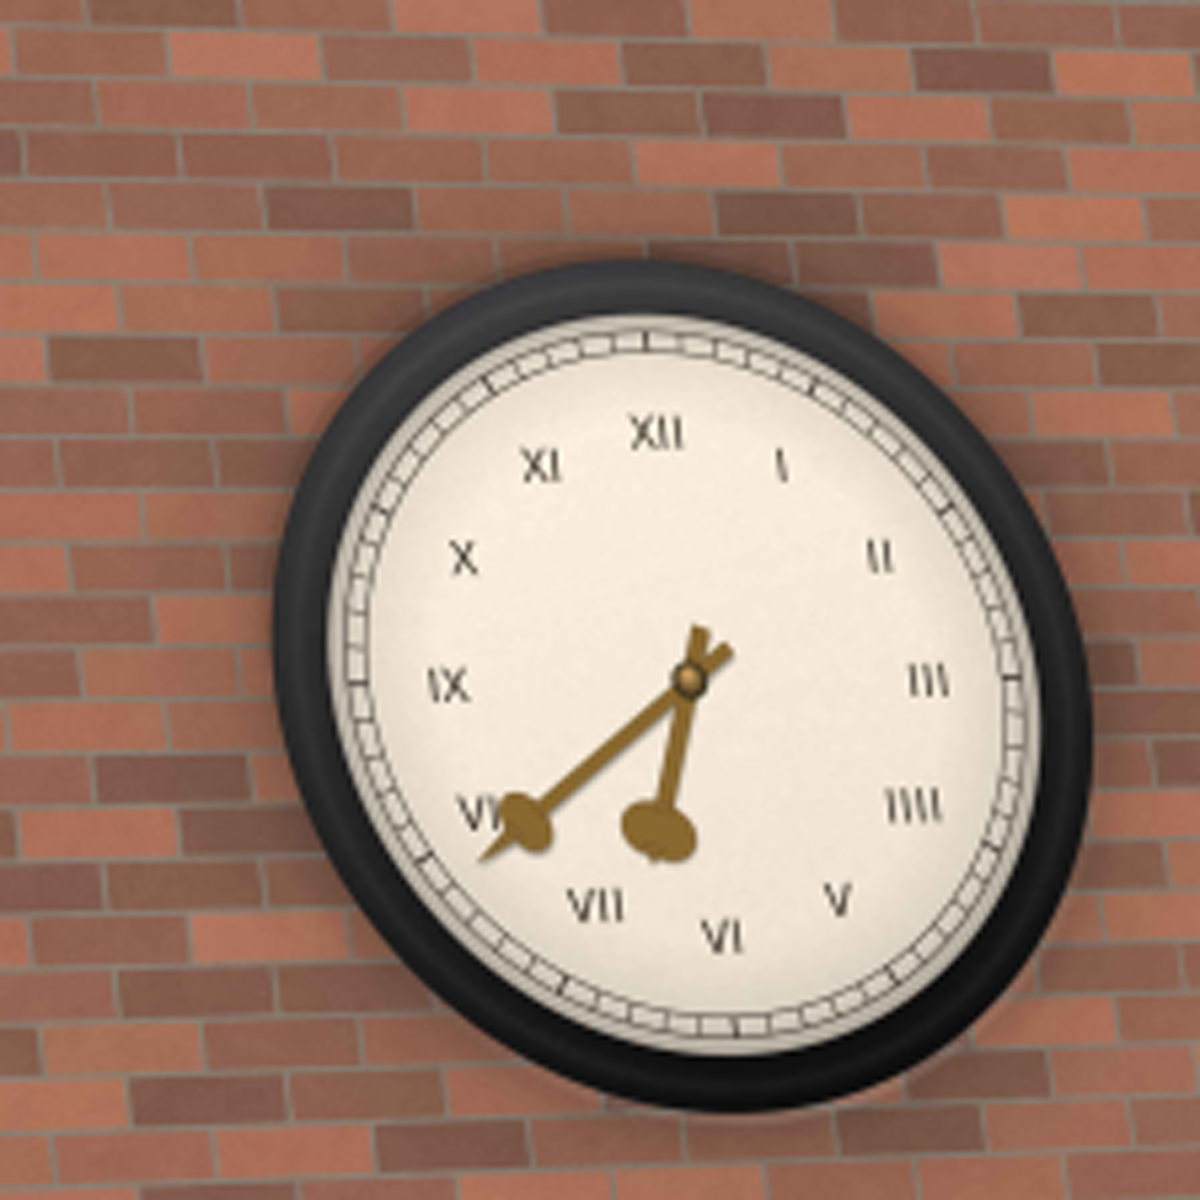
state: 6:39
